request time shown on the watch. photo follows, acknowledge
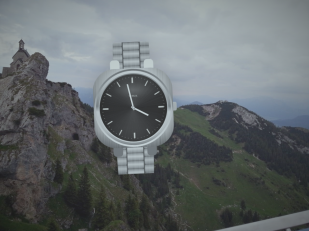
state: 3:58
